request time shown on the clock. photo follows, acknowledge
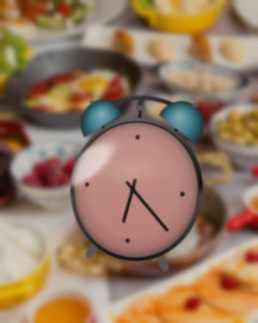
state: 6:22
